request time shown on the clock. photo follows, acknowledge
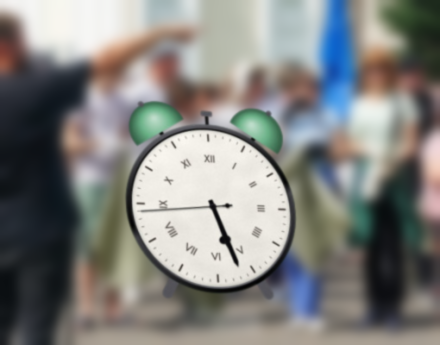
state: 5:26:44
